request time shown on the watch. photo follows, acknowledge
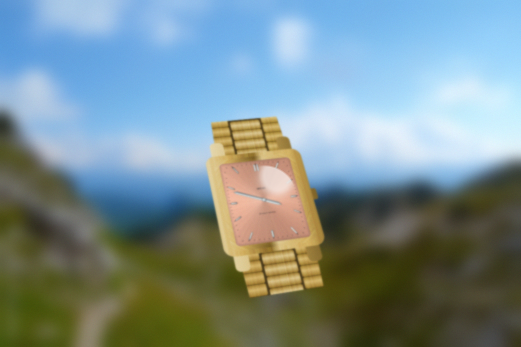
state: 3:49
